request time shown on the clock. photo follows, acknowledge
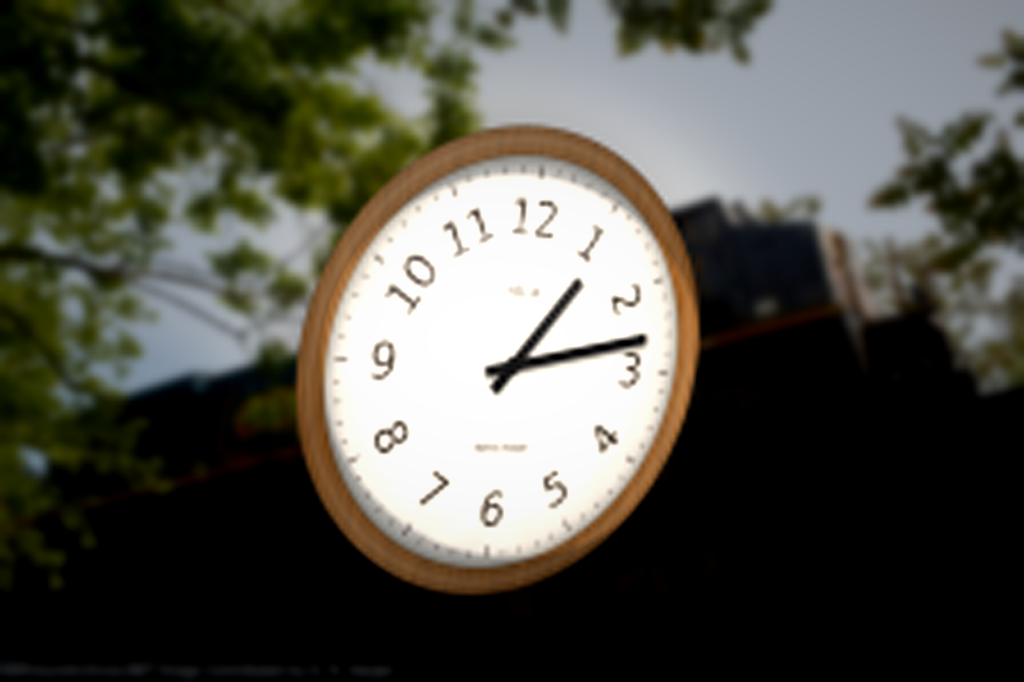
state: 1:13
